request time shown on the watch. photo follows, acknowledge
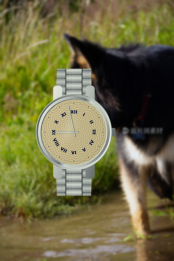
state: 8:58
